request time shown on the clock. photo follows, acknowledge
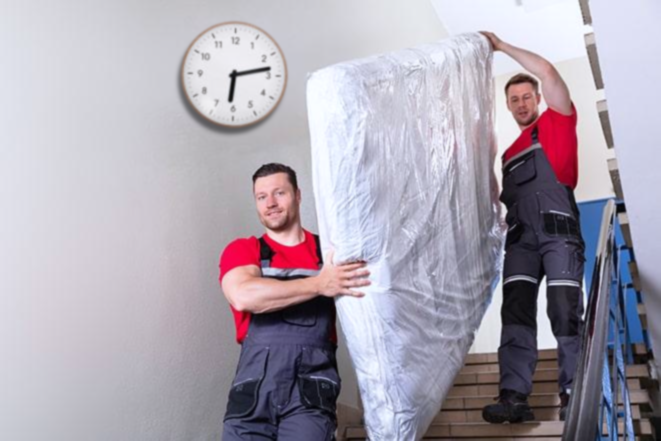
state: 6:13
